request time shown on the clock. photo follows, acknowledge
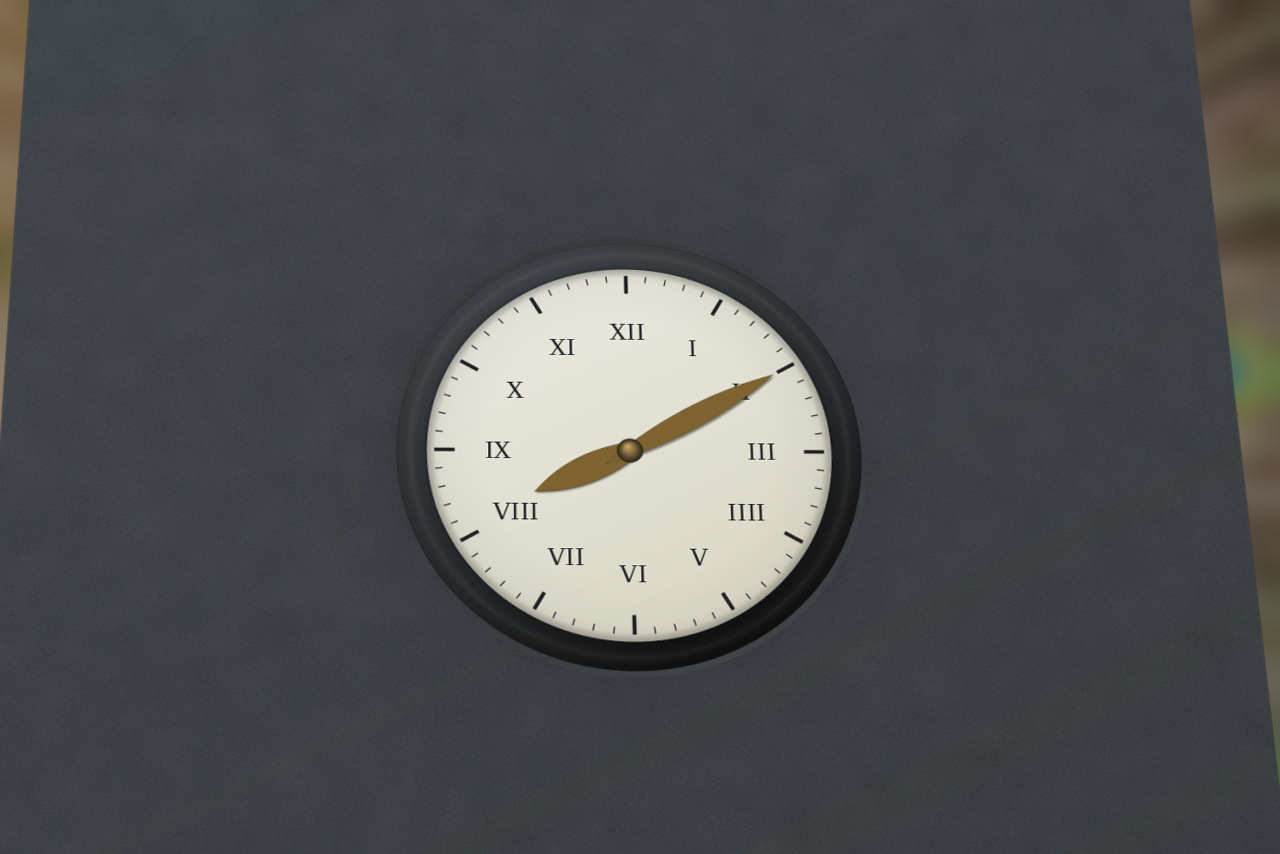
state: 8:10
